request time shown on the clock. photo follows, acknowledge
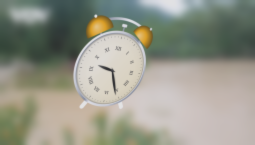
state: 9:26
